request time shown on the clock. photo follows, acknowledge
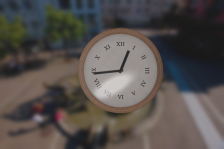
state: 12:44
